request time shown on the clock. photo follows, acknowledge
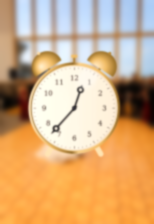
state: 12:37
